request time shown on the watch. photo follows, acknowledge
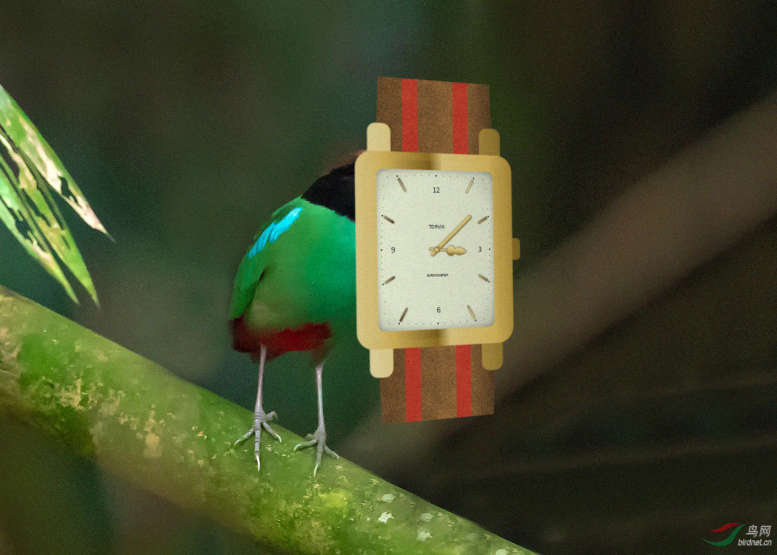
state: 3:08
